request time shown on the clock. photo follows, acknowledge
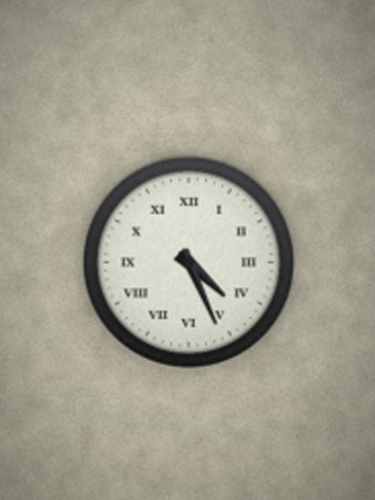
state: 4:26
